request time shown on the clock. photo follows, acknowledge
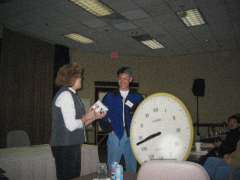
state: 8:43
